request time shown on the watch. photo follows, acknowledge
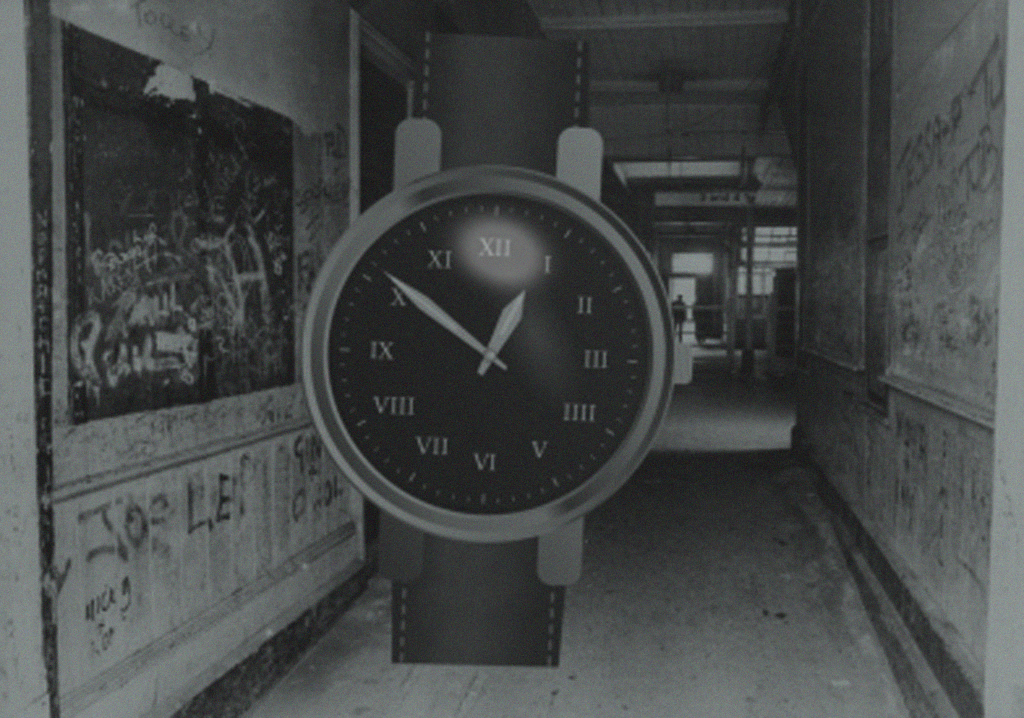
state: 12:51
